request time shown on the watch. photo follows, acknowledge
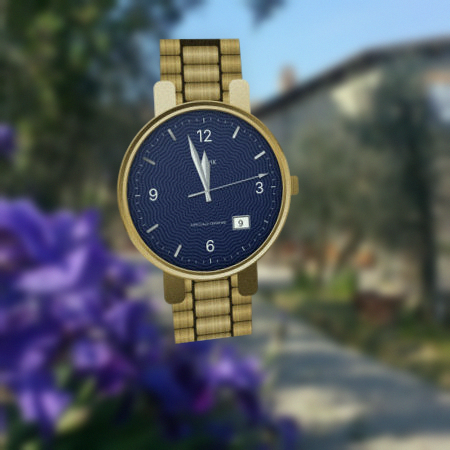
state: 11:57:13
